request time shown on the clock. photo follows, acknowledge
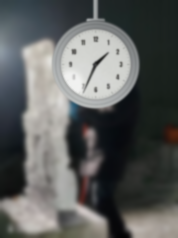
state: 1:34
